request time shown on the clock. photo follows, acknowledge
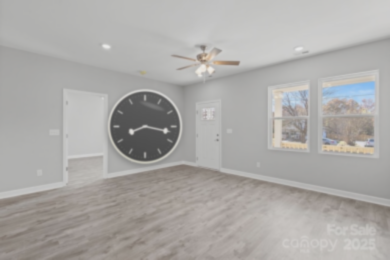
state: 8:17
